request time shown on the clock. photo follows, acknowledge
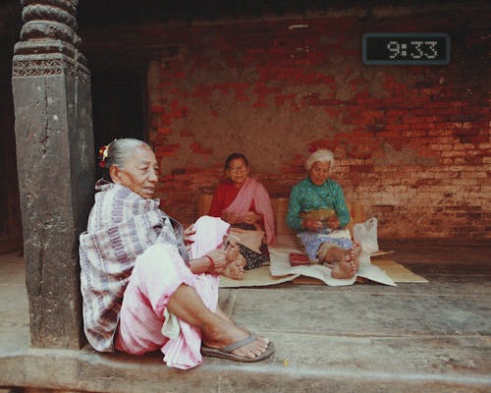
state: 9:33
